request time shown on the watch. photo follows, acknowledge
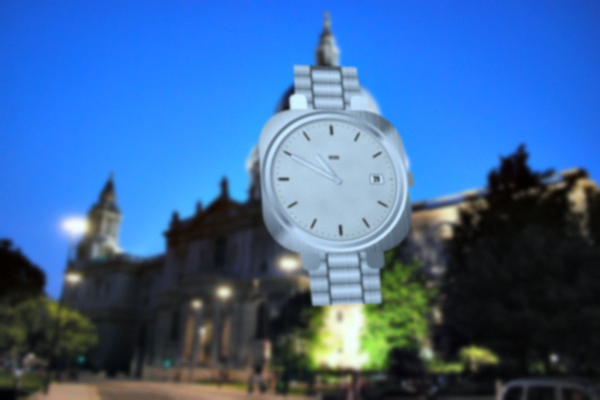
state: 10:50
